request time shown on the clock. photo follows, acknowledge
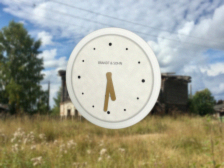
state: 5:31
